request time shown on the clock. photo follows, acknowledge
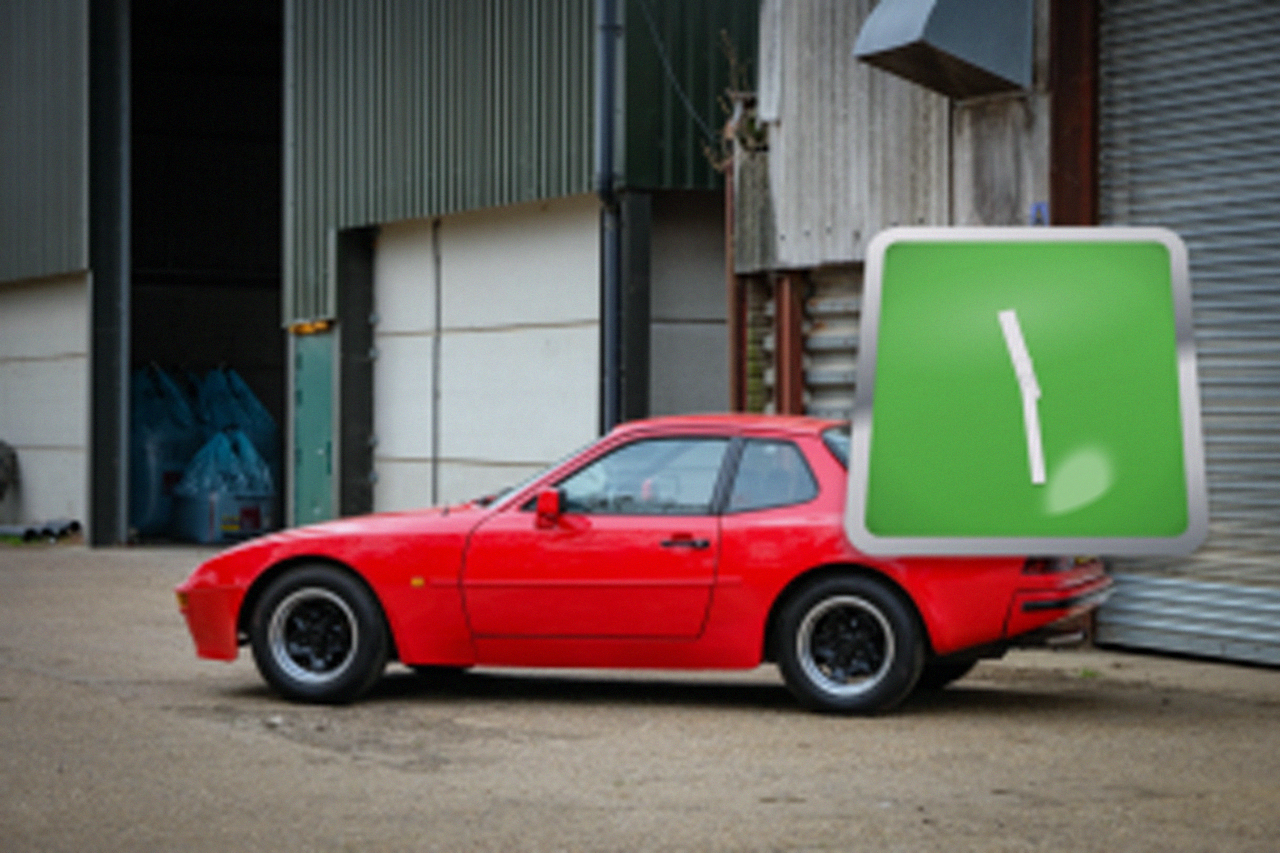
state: 11:29
